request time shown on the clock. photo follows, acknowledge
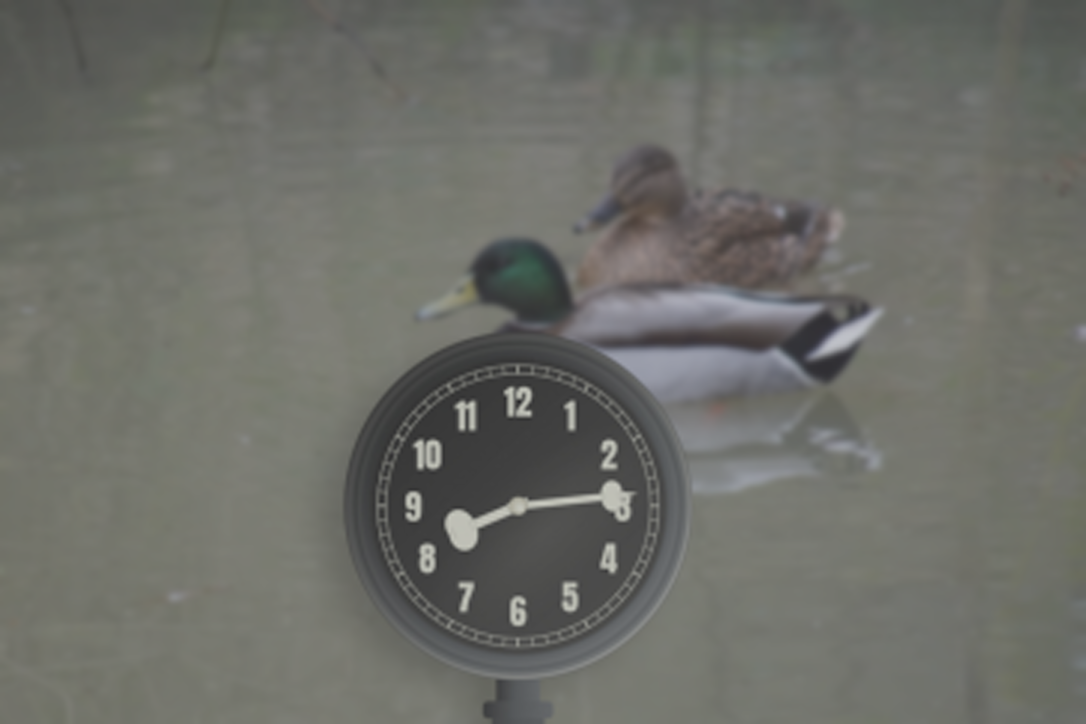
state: 8:14
